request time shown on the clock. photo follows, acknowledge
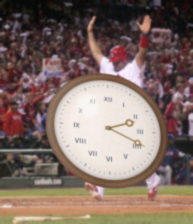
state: 2:19
